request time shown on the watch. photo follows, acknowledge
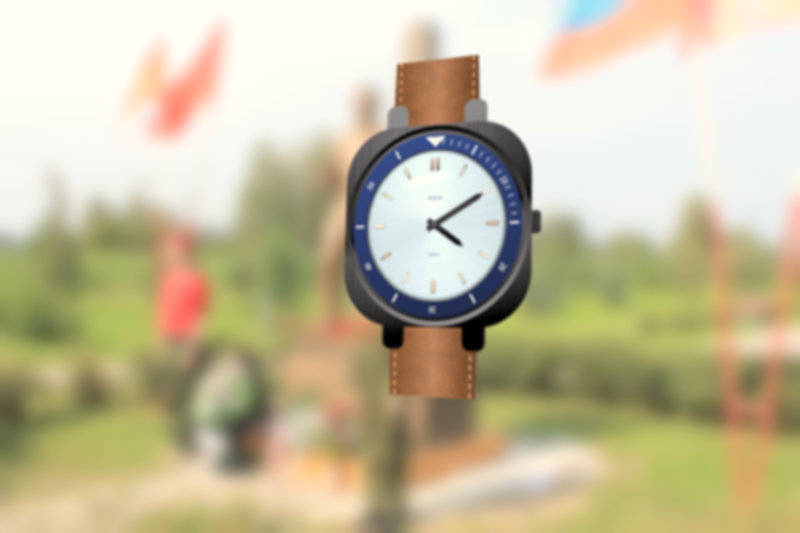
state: 4:10
